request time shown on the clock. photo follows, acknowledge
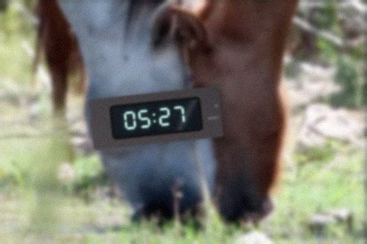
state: 5:27
